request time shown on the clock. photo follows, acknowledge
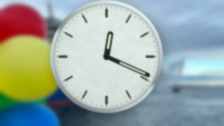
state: 12:19
